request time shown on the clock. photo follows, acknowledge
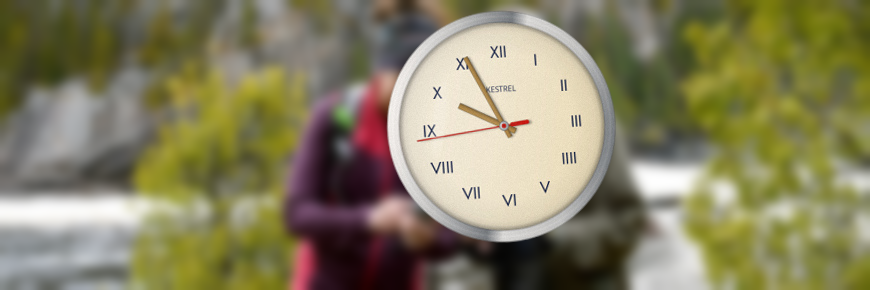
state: 9:55:44
